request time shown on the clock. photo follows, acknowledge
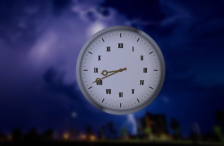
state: 8:41
